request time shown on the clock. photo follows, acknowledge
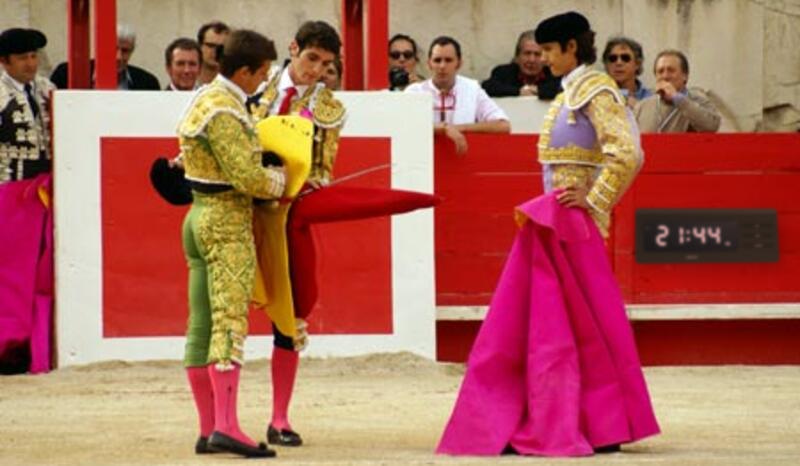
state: 21:44
